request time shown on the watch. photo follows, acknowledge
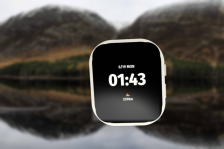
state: 1:43
